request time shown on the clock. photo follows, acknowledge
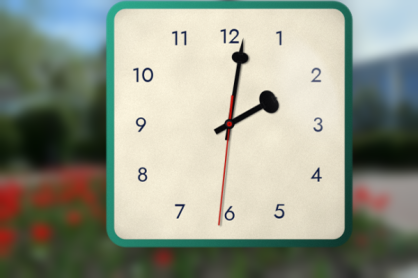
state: 2:01:31
